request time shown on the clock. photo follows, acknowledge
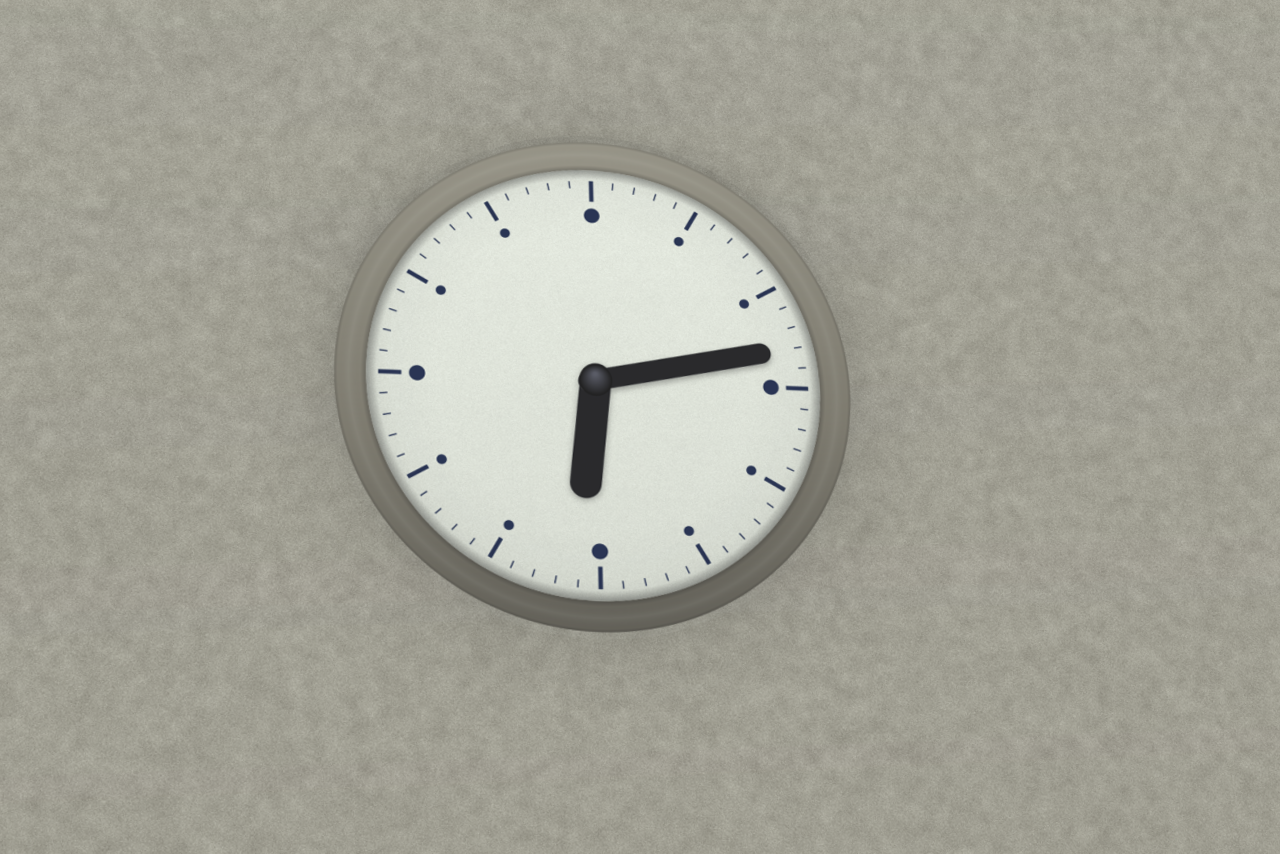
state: 6:13
